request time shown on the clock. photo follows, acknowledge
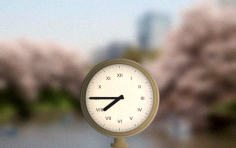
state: 7:45
